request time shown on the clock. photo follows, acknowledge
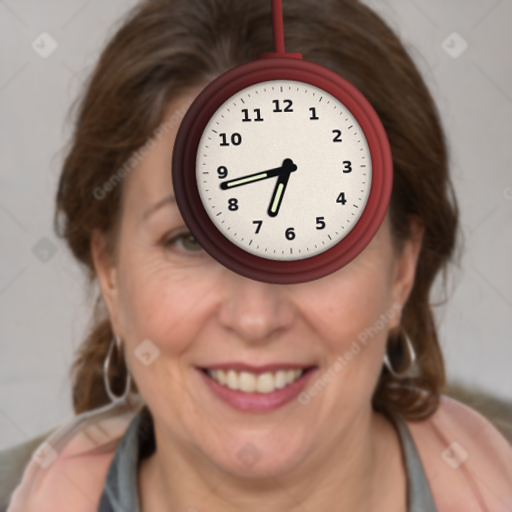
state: 6:43
